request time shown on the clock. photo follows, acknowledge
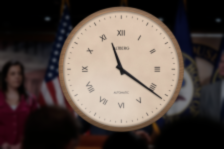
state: 11:21
